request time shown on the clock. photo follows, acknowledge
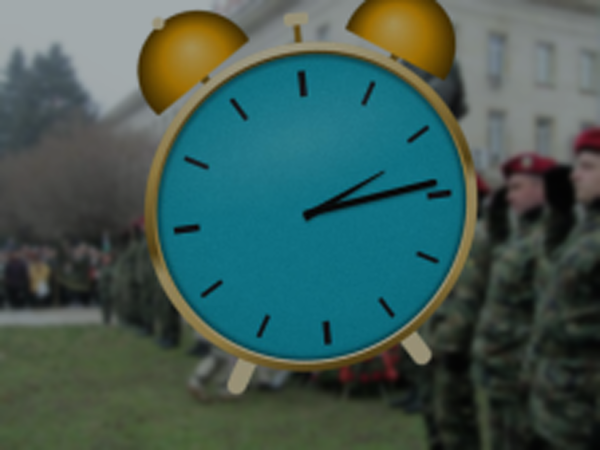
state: 2:14
